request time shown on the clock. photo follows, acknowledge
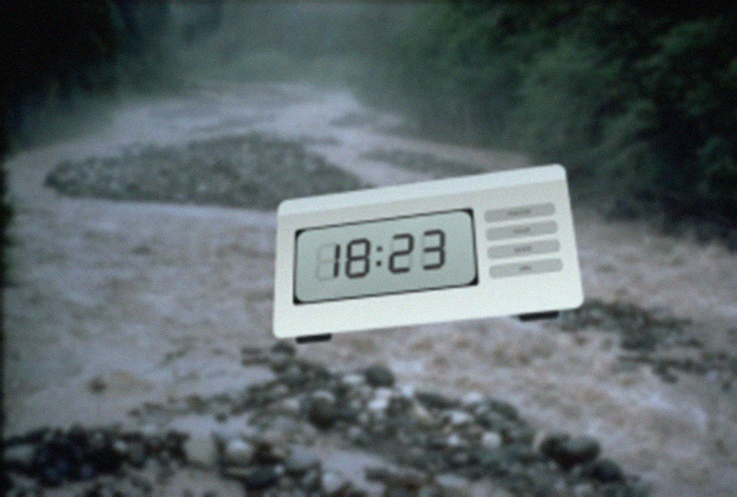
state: 18:23
